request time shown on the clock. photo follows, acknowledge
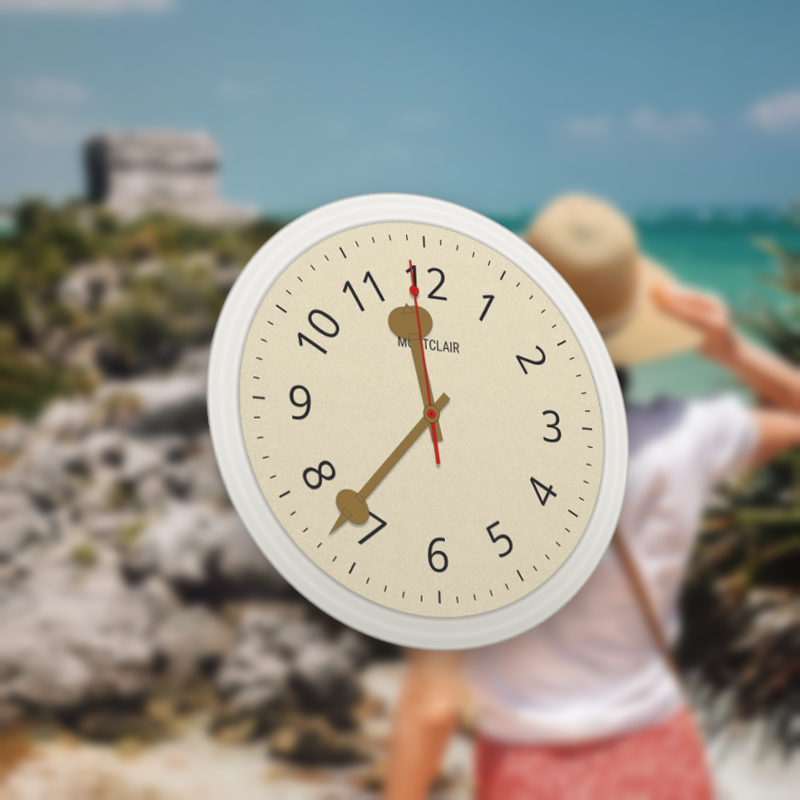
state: 11:36:59
